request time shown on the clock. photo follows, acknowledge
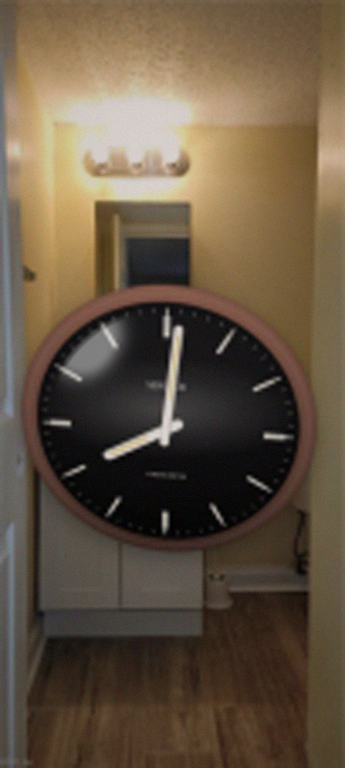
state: 8:01
